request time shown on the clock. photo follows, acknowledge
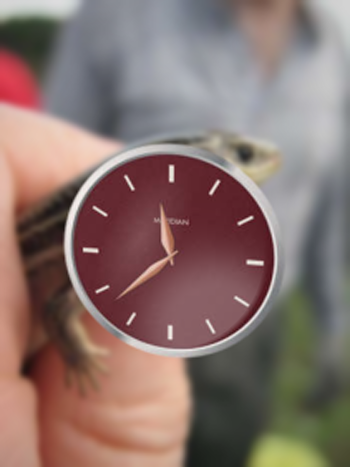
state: 11:38
